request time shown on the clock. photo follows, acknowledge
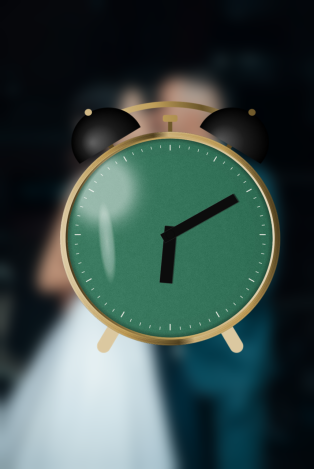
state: 6:10
